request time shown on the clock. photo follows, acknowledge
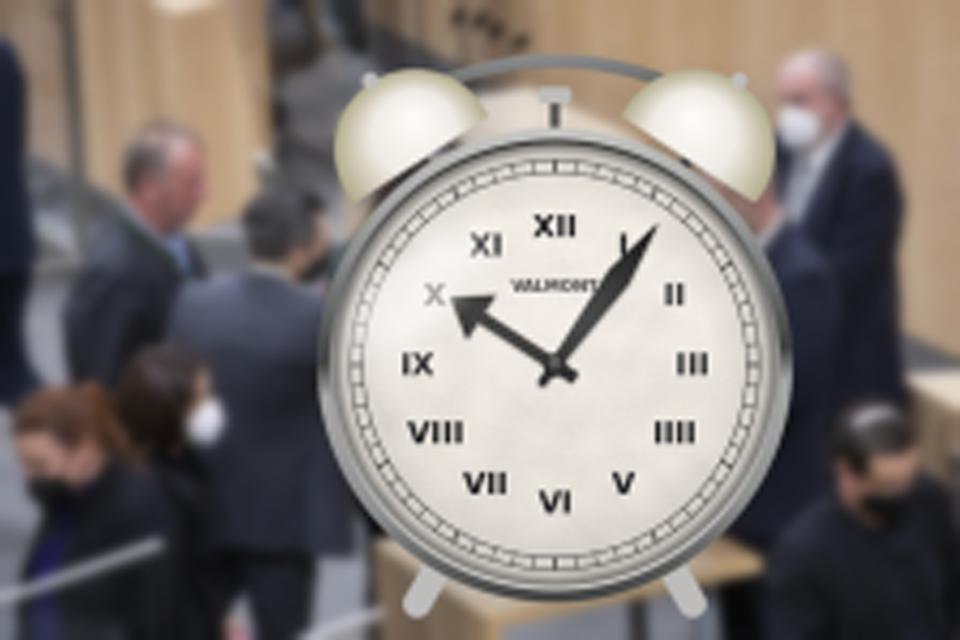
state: 10:06
